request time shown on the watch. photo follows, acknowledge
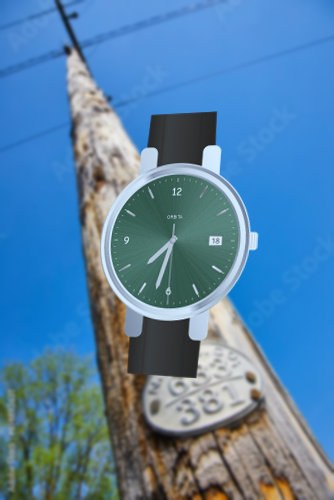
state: 7:32:30
